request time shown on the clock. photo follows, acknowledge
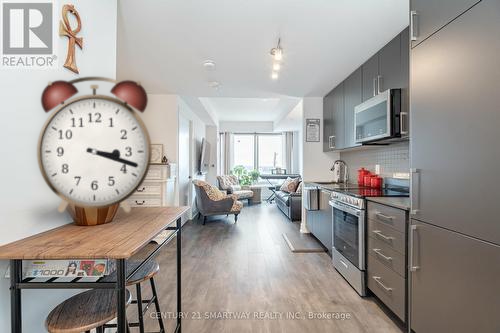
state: 3:18
